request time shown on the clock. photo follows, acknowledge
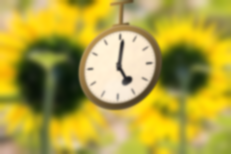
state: 5:01
